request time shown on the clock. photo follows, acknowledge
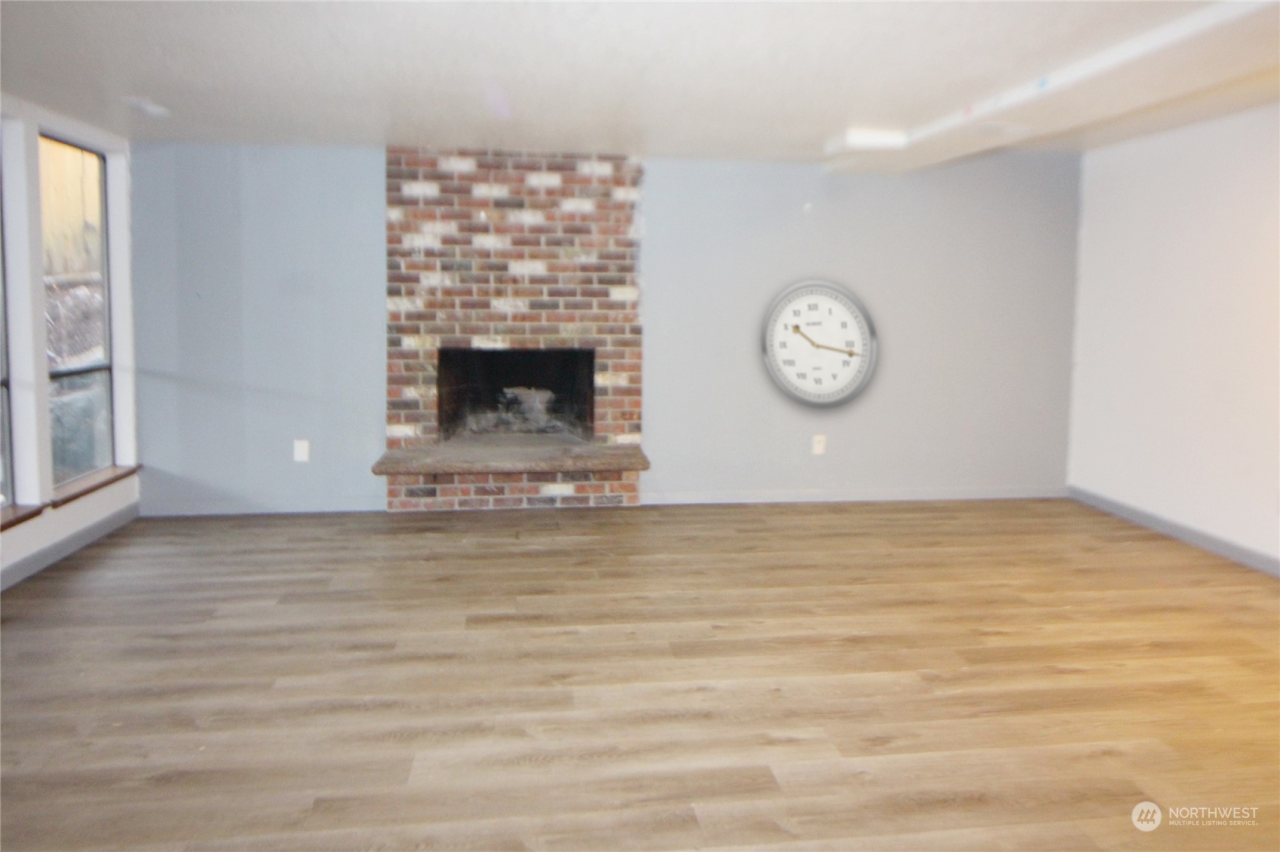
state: 10:17
